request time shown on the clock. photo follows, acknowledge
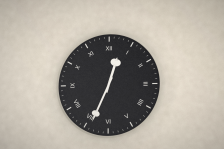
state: 12:34
